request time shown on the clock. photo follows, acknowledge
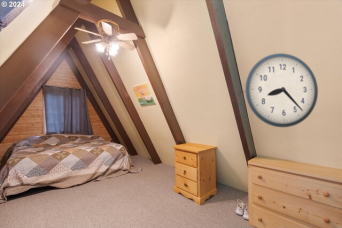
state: 8:23
